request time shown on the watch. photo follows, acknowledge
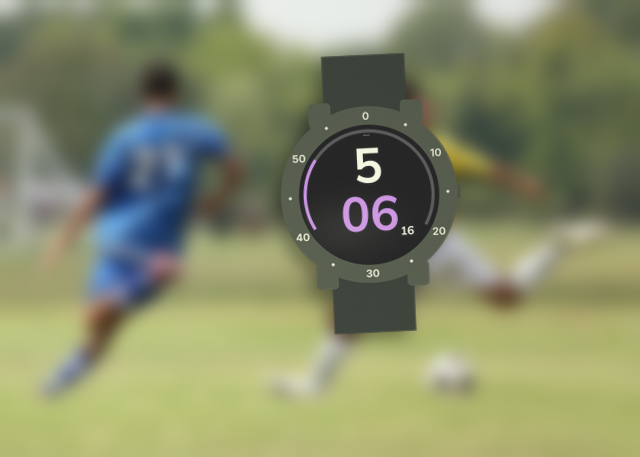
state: 5:06:16
